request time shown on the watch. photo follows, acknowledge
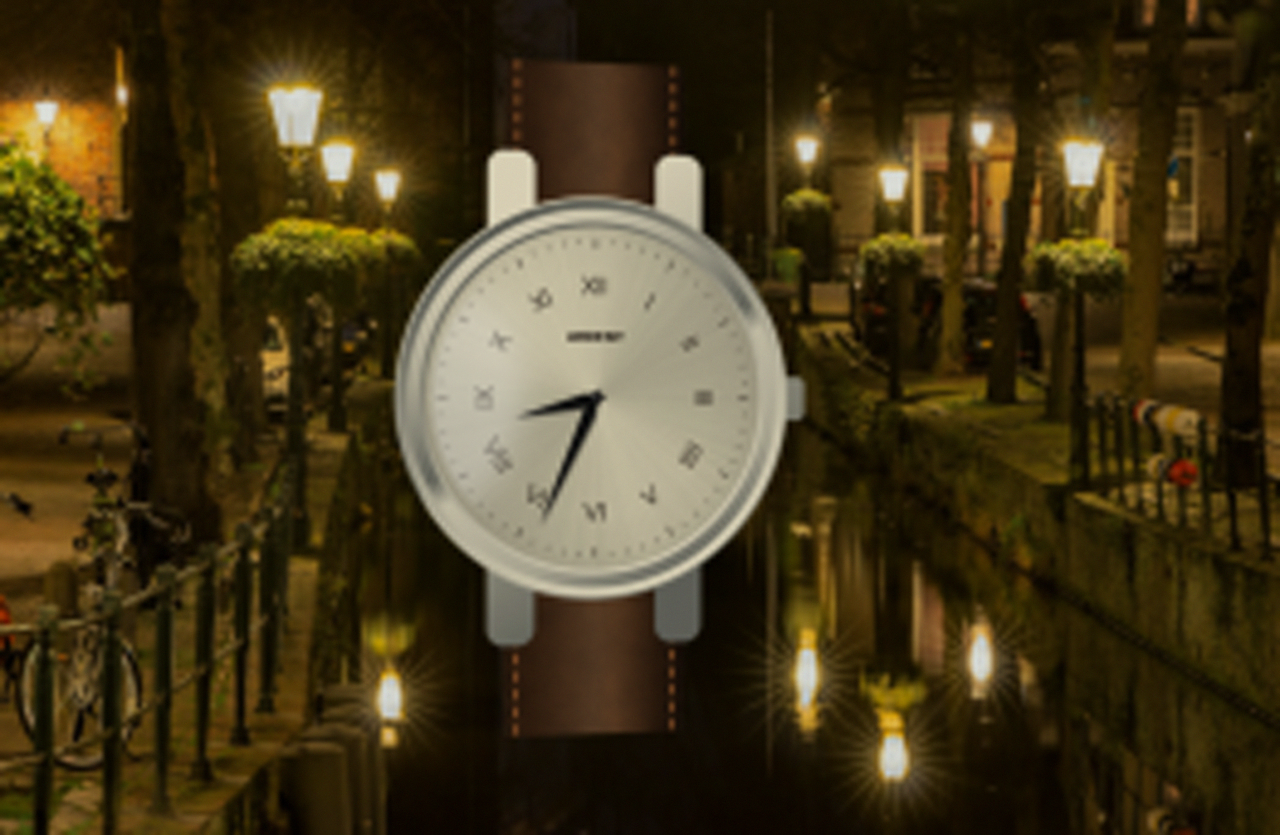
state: 8:34
